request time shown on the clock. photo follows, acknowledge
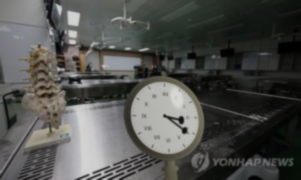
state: 3:21
